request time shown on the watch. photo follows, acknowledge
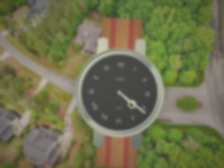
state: 4:21
